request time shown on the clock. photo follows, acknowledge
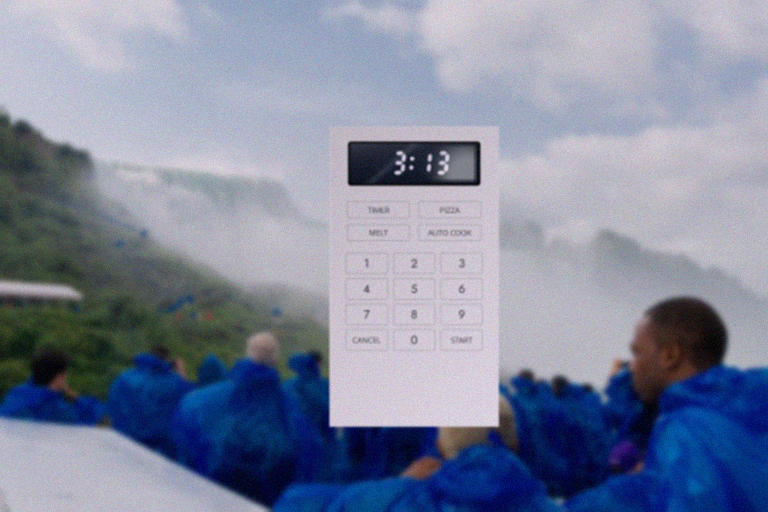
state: 3:13
